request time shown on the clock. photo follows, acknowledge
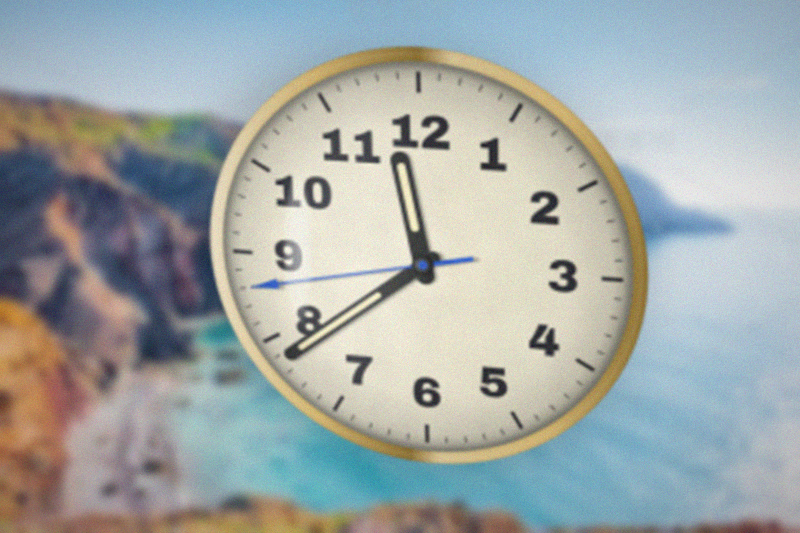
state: 11:38:43
